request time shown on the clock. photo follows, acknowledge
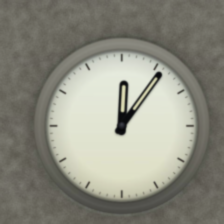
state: 12:06
